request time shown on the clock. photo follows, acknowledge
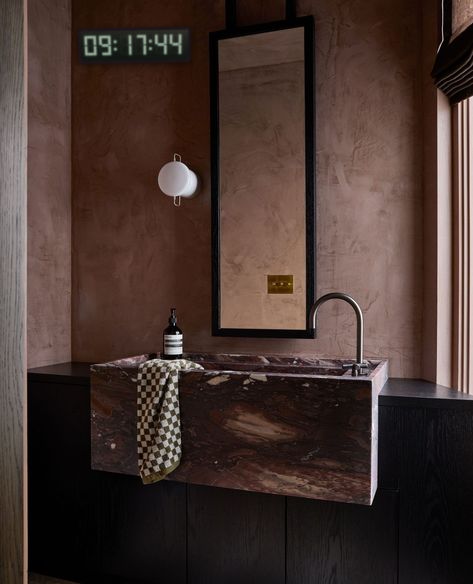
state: 9:17:44
